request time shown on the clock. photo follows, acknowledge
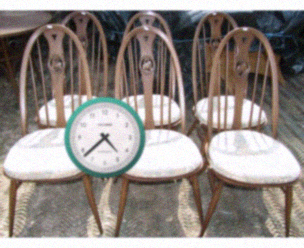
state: 4:38
